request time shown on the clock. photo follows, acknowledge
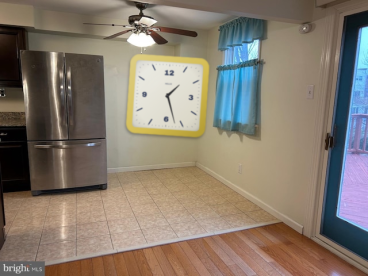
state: 1:27
